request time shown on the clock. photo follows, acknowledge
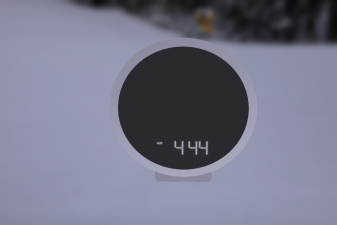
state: 4:44
